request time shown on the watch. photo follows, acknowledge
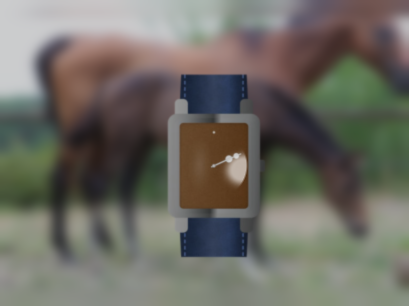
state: 2:11
